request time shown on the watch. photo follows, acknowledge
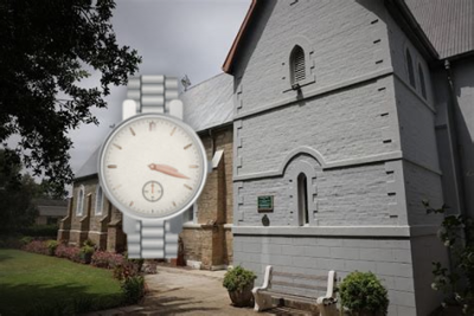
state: 3:18
